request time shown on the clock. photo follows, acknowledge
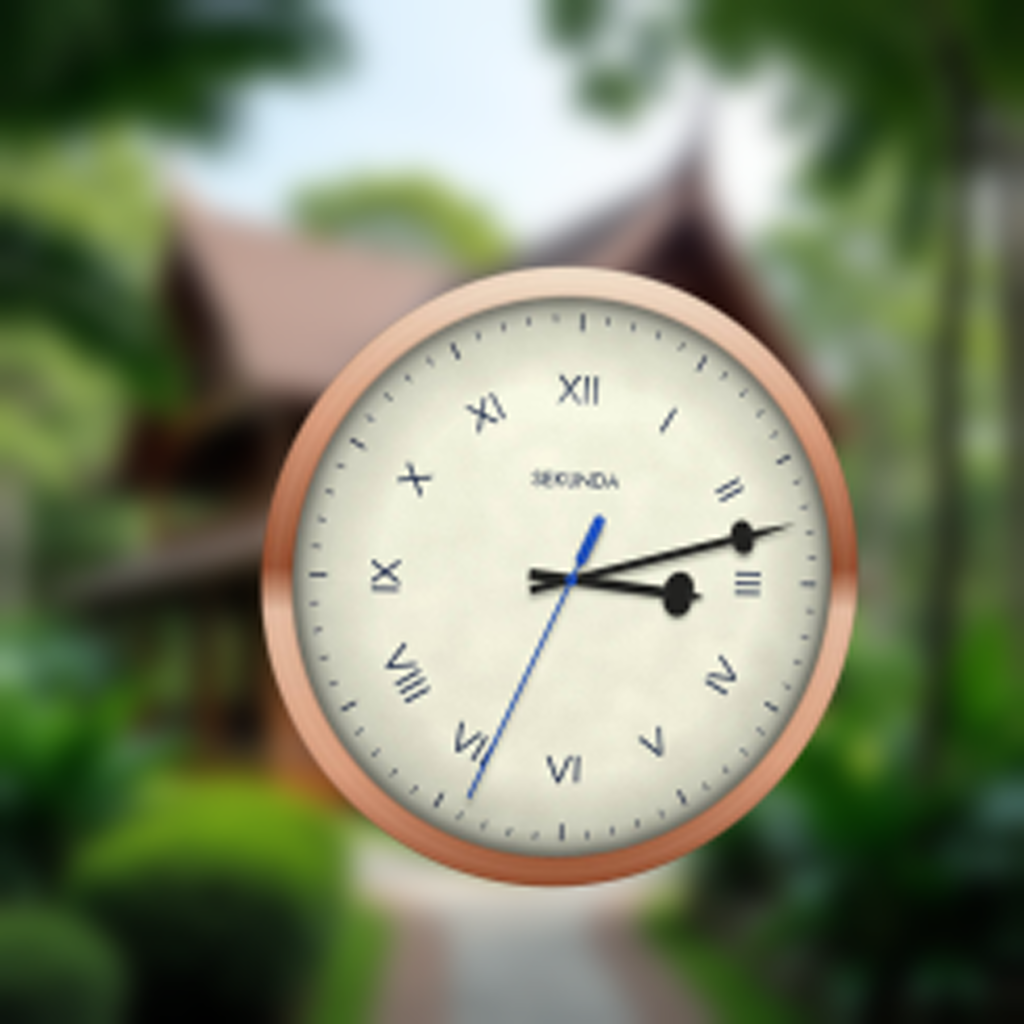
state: 3:12:34
